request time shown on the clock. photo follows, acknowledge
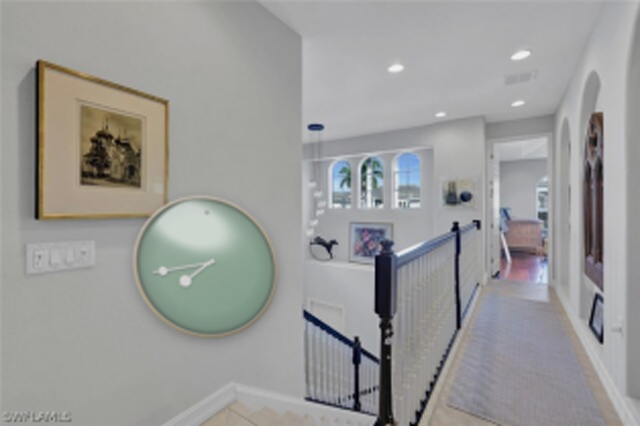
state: 7:43
